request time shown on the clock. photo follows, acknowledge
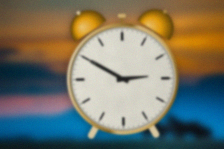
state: 2:50
